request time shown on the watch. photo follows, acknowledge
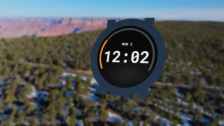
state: 12:02
